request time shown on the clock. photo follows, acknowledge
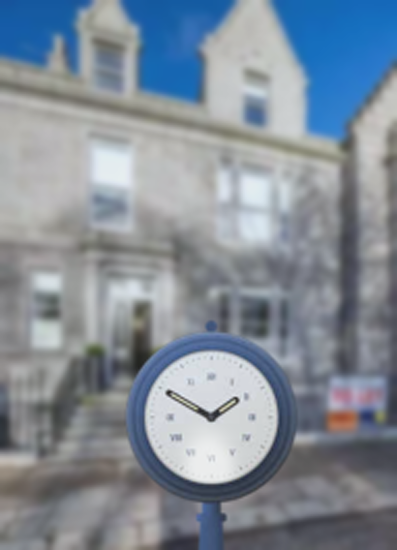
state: 1:50
